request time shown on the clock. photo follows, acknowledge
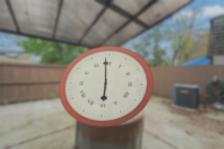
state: 5:59
